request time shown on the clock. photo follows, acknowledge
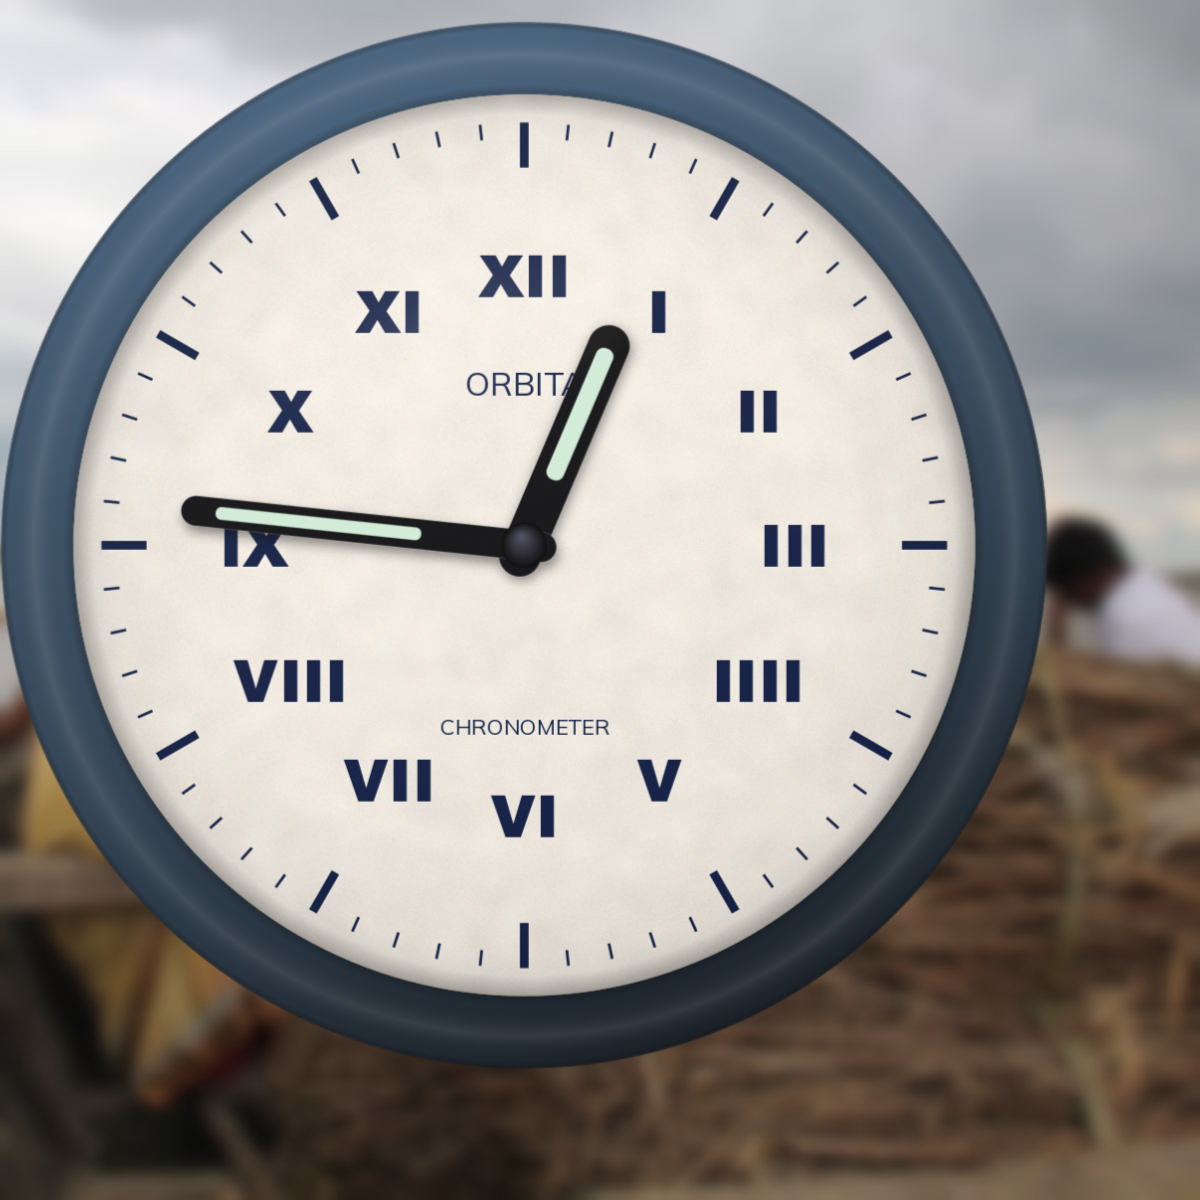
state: 12:46
